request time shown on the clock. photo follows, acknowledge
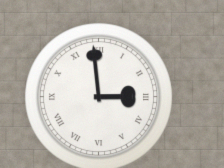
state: 2:59
